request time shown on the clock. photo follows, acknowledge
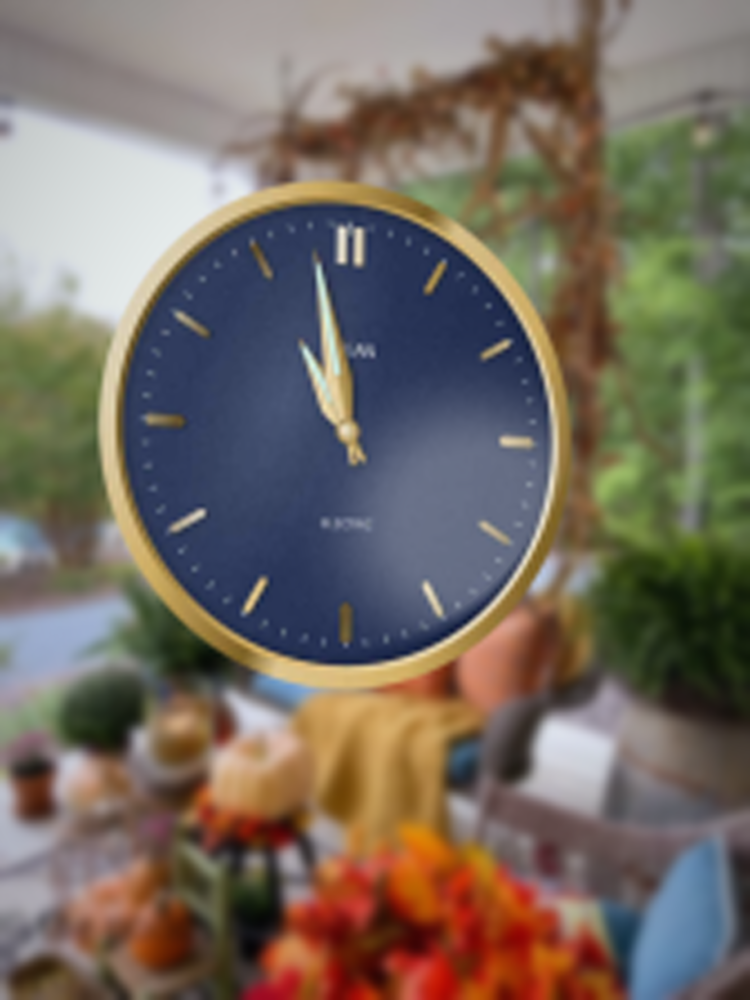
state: 10:58
